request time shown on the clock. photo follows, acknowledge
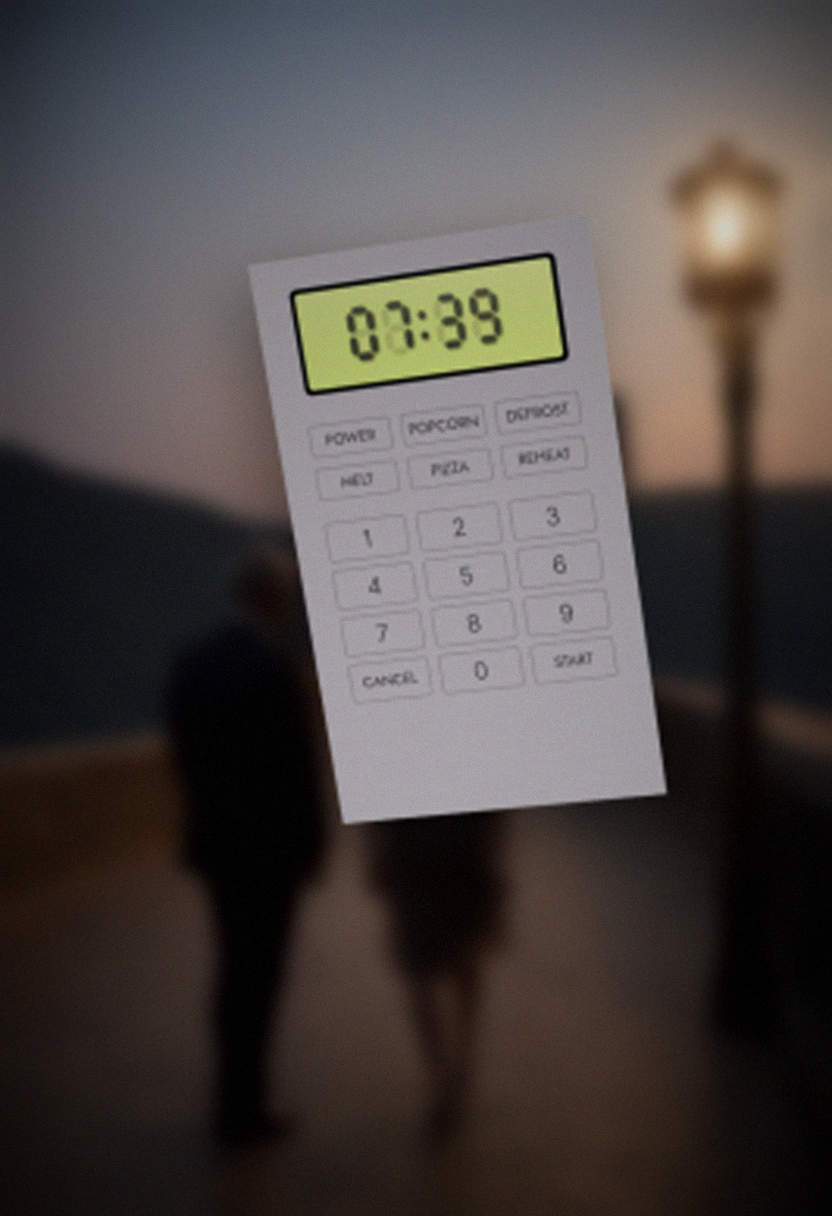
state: 7:39
